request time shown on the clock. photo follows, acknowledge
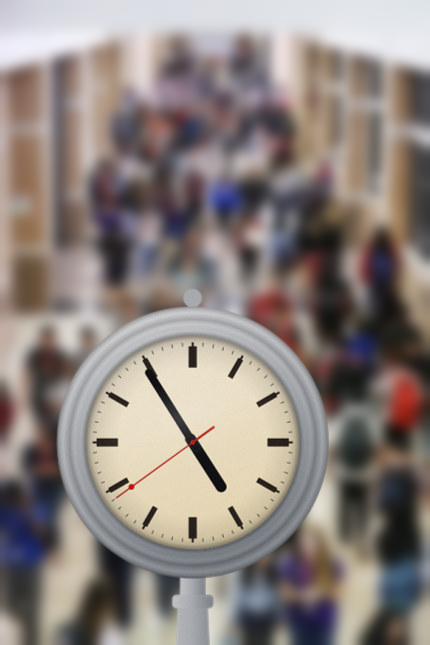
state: 4:54:39
